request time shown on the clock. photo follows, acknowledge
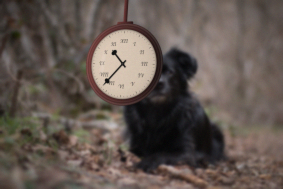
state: 10:37
